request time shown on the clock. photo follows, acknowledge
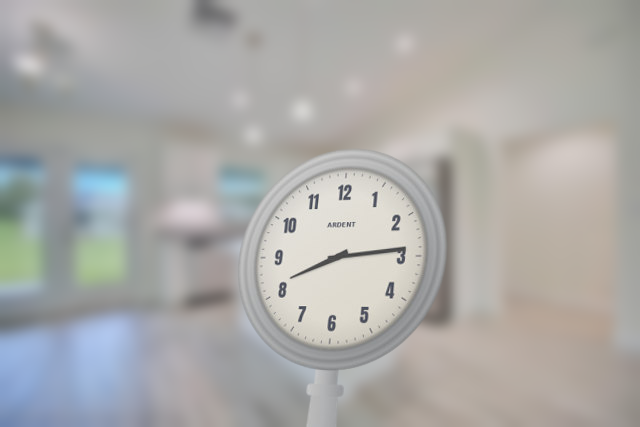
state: 8:14
